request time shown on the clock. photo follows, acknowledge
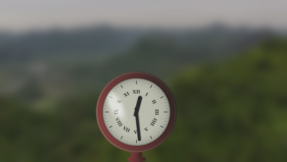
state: 12:29
